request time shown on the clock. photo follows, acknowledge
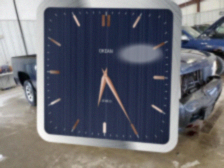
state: 6:25
